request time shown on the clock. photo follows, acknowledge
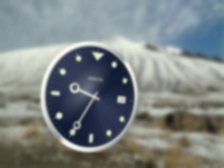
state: 9:35
